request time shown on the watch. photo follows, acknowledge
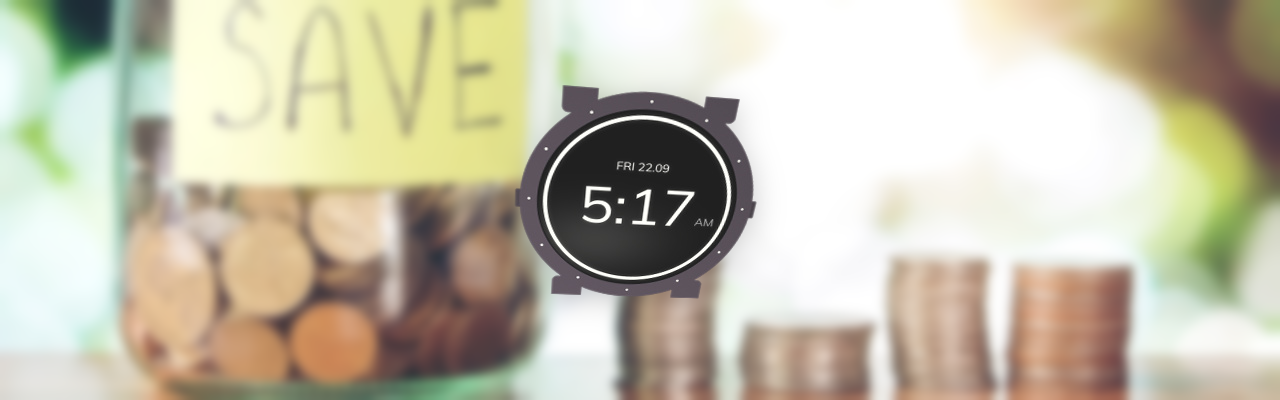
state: 5:17
